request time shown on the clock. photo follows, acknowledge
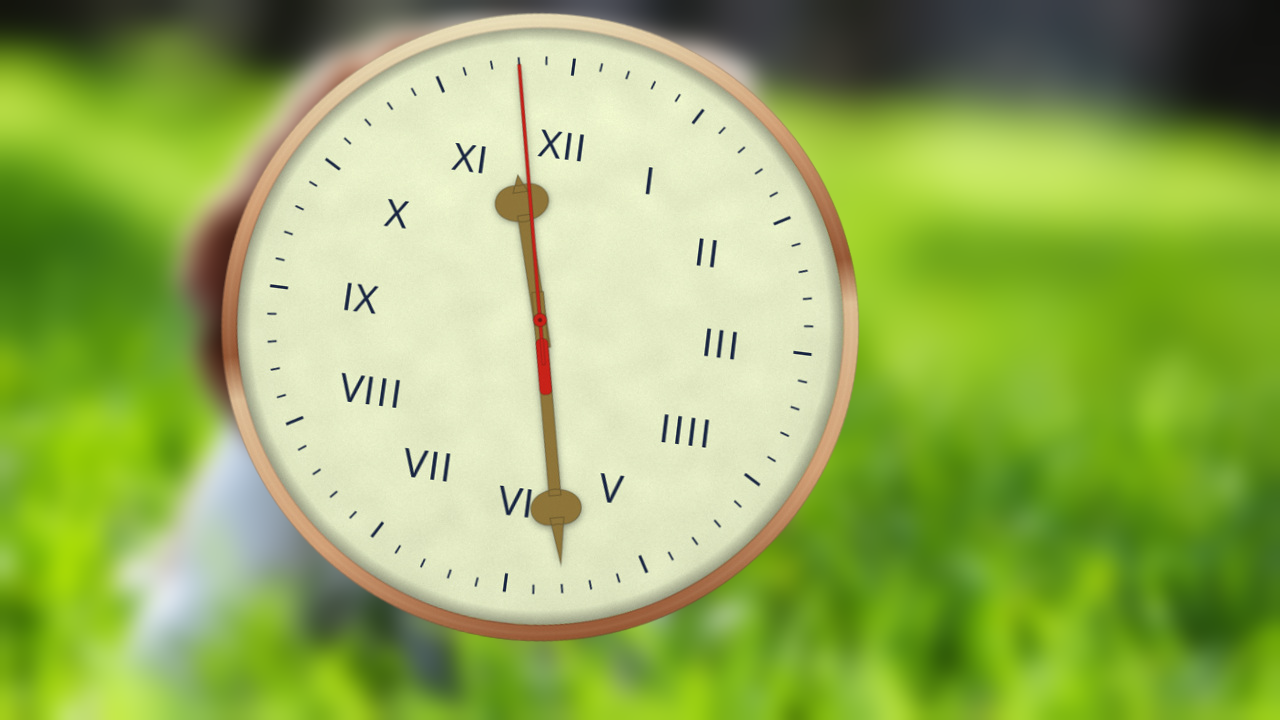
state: 11:27:58
